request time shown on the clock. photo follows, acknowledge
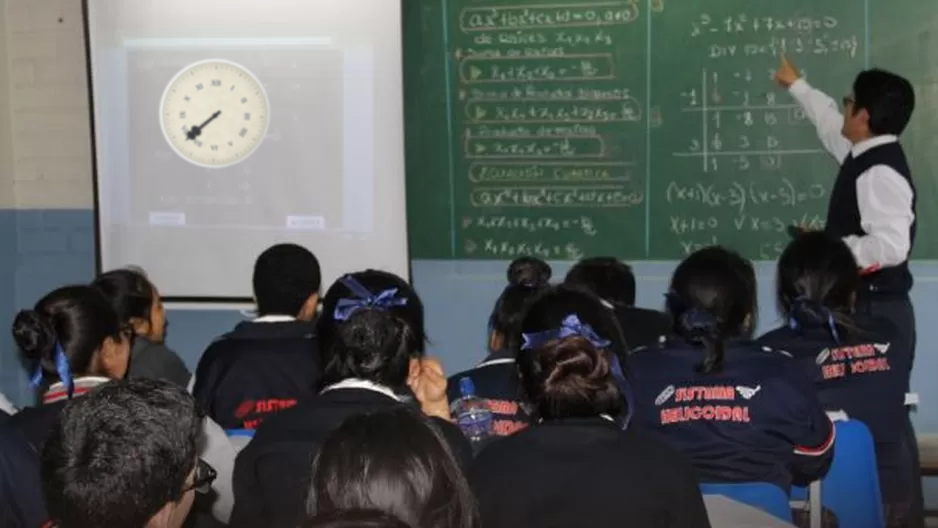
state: 7:38
